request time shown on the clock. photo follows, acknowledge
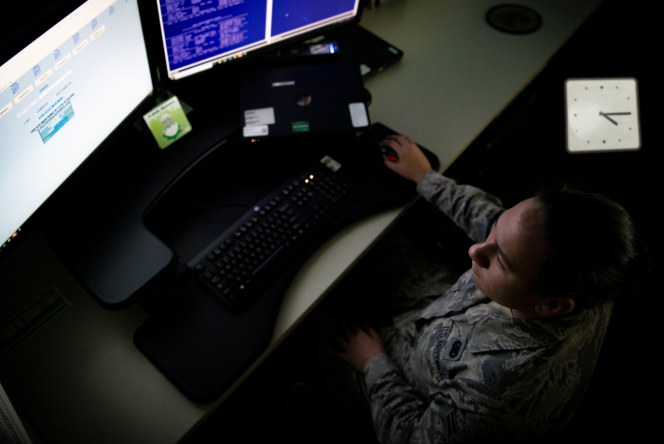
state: 4:15
